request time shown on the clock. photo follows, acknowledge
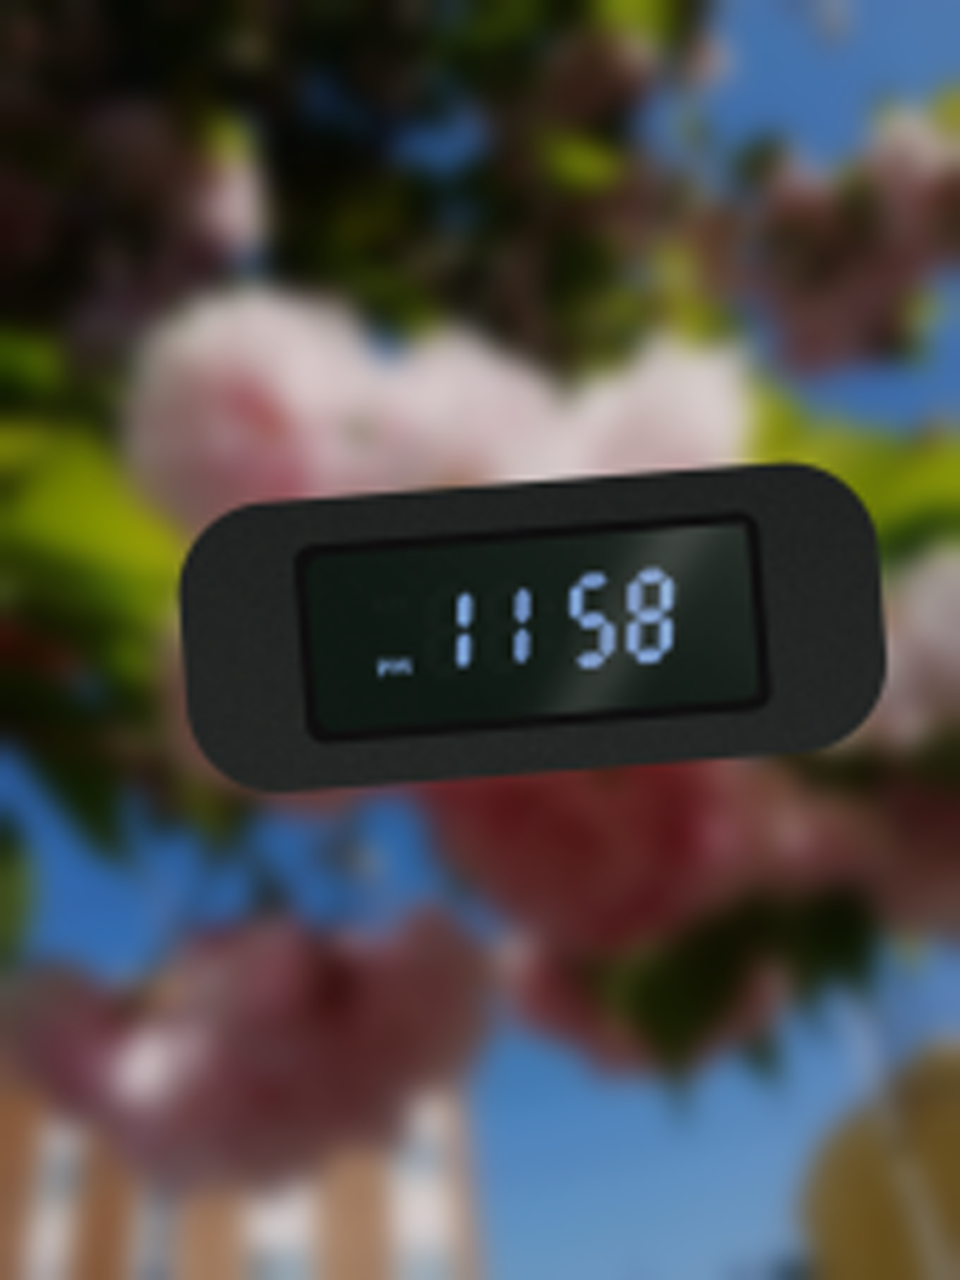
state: 11:58
